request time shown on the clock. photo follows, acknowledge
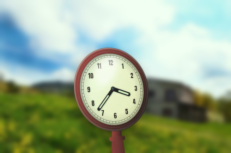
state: 3:37
